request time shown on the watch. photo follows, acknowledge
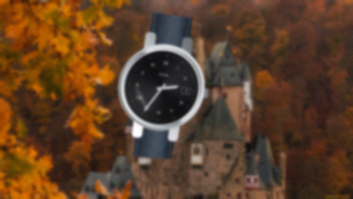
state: 2:35
